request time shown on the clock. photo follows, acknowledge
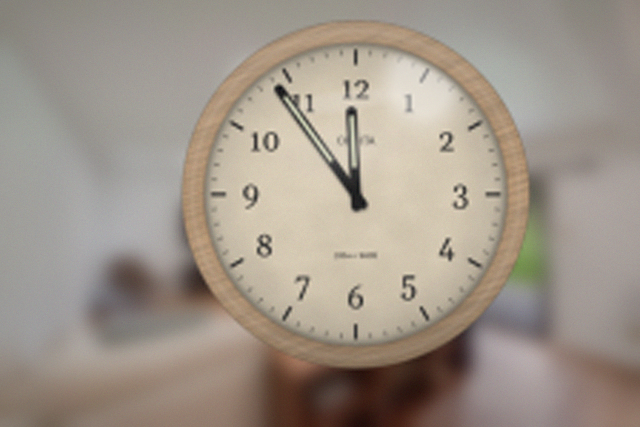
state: 11:54
